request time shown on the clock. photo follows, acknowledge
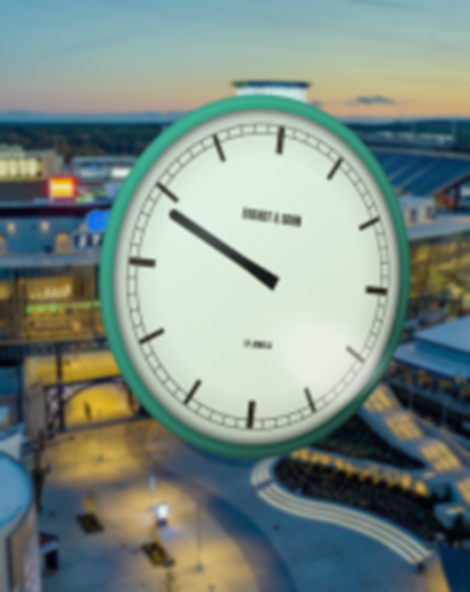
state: 9:49
